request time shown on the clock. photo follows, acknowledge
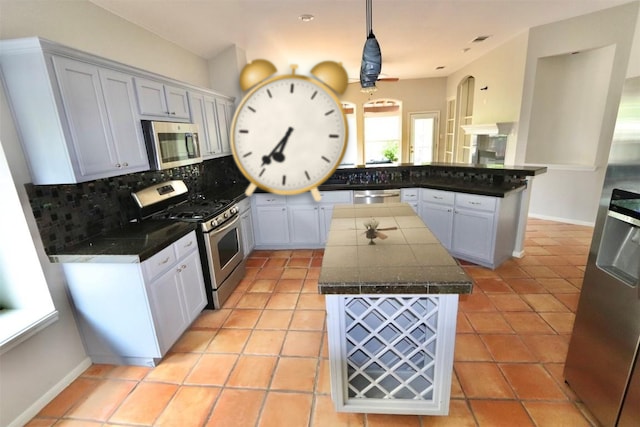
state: 6:36
